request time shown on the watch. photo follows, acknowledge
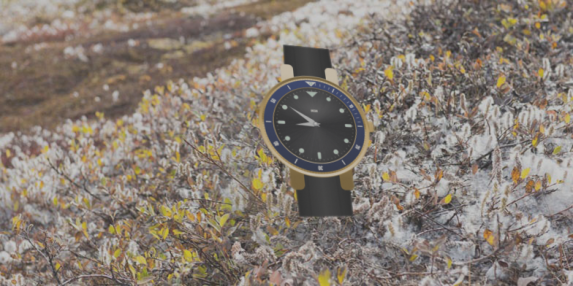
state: 8:51
